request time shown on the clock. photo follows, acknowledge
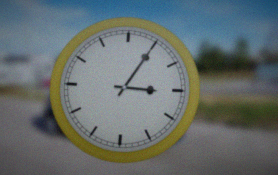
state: 3:05
